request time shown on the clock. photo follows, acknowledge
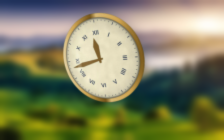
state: 11:43
